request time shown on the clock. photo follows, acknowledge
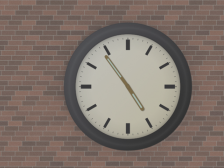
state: 4:54
